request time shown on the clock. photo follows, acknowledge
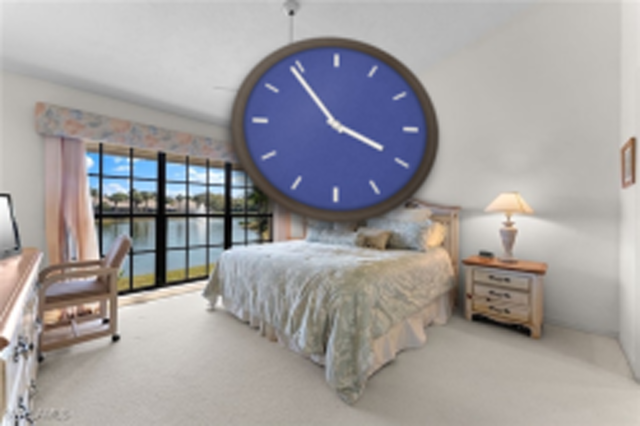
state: 3:54
